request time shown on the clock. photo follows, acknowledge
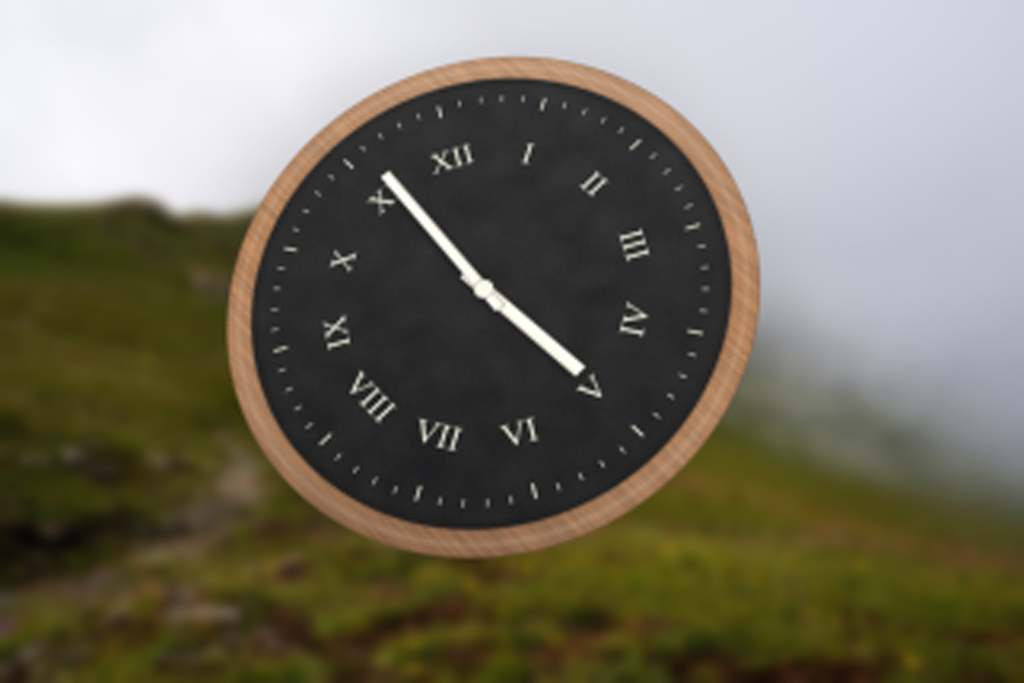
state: 4:56
